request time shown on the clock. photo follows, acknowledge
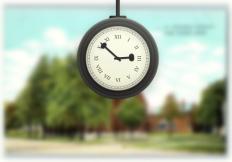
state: 2:52
